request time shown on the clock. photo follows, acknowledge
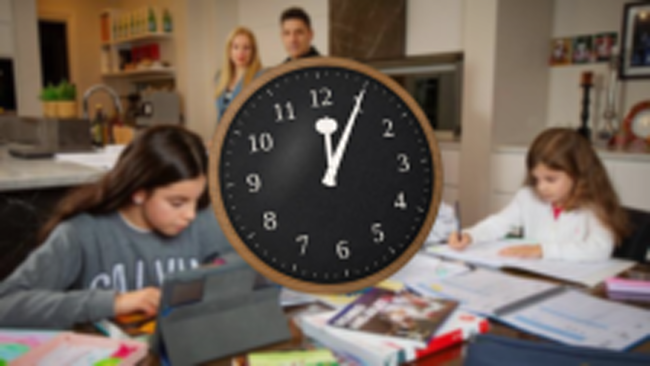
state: 12:05
